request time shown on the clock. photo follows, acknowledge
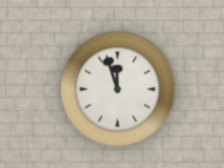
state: 11:57
